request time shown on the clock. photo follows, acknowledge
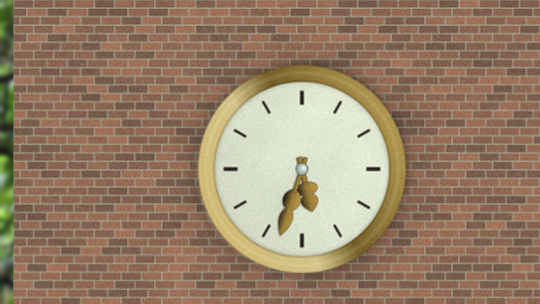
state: 5:33
